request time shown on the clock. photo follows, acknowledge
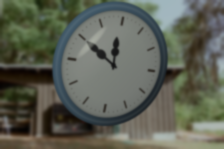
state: 11:50
